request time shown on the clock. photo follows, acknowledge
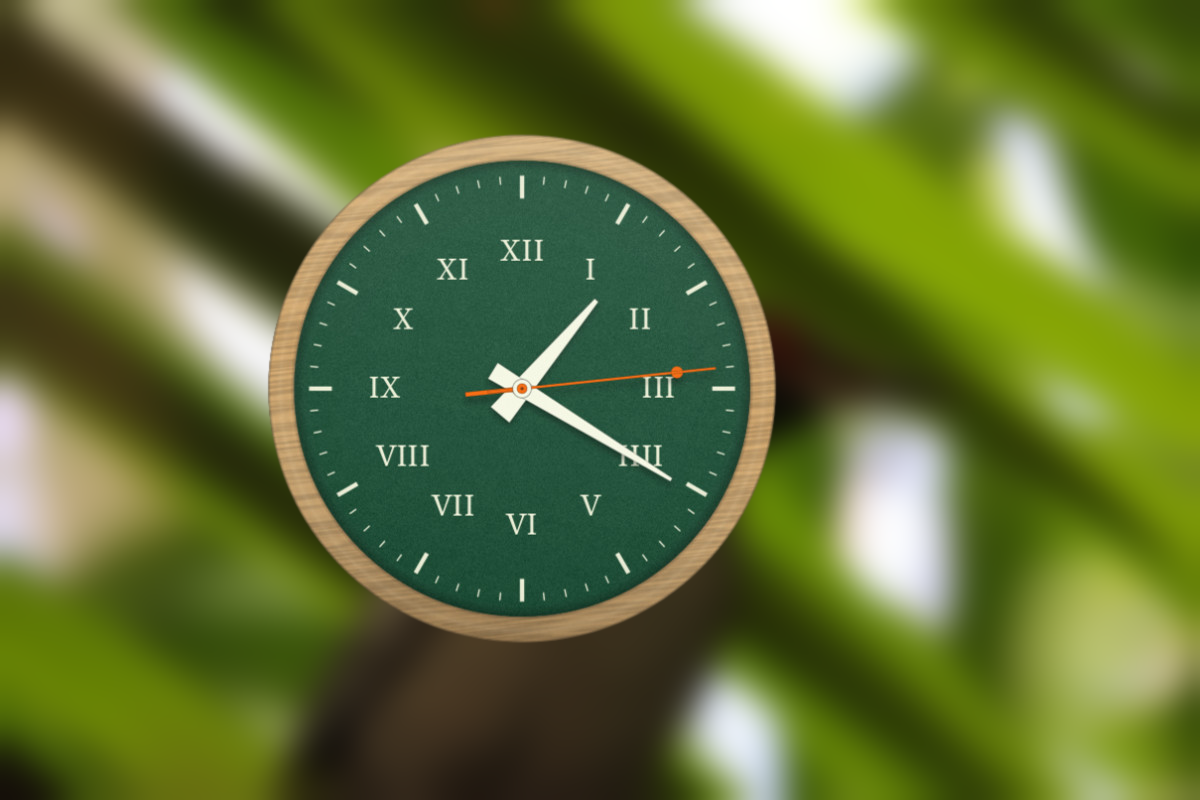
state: 1:20:14
